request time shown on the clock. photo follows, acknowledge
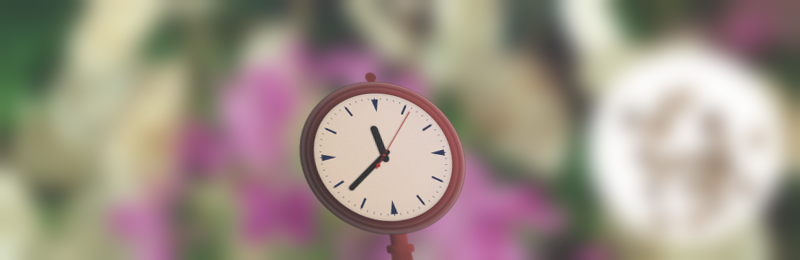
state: 11:38:06
